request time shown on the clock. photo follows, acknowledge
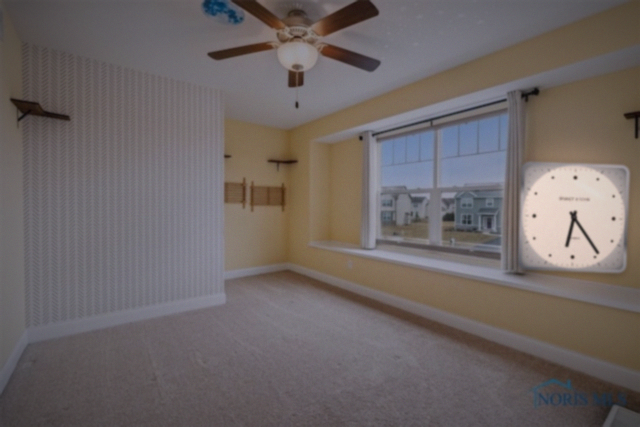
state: 6:24
